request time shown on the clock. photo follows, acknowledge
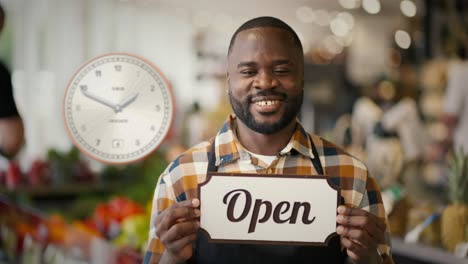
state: 1:49
